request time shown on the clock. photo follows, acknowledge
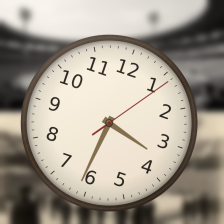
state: 3:31:06
